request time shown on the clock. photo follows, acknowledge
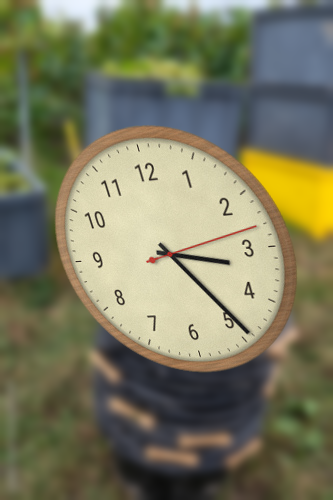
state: 3:24:13
